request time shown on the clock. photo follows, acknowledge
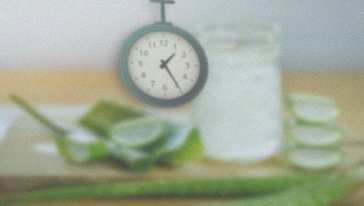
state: 1:25
